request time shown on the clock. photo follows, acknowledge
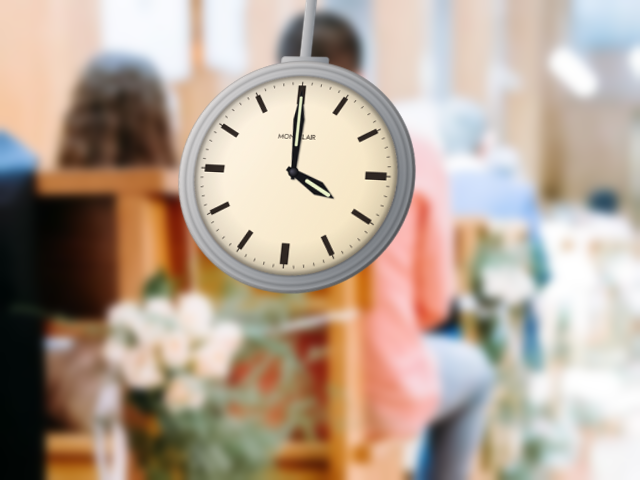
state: 4:00
